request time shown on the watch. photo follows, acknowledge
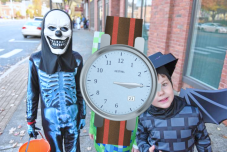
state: 3:15
